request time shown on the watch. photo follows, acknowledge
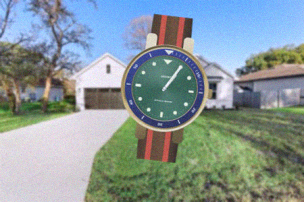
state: 1:05
